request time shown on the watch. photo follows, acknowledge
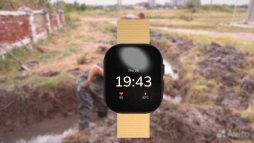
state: 19:43
